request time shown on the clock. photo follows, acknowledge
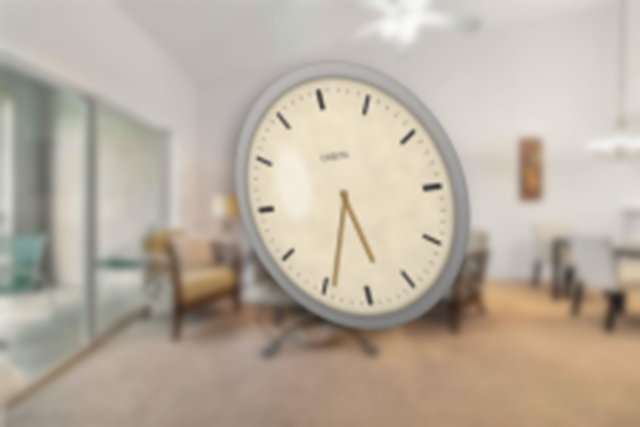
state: 5:34
